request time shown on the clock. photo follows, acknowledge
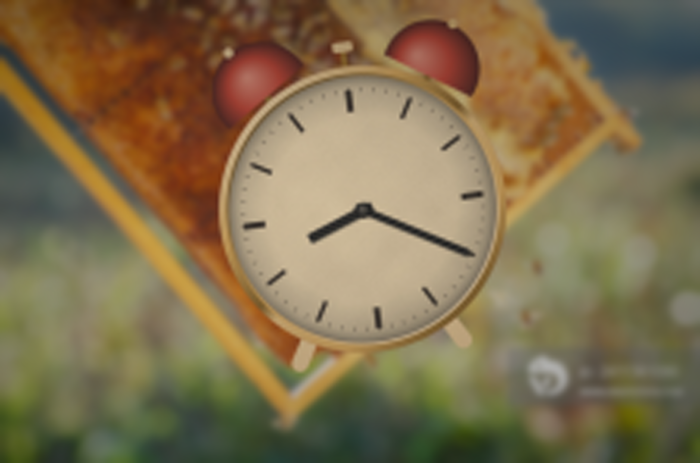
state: 8:20
